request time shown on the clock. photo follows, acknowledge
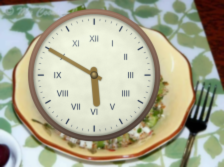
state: 5:50
